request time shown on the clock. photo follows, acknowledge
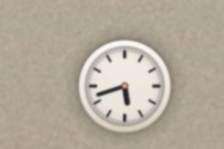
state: 5:42
